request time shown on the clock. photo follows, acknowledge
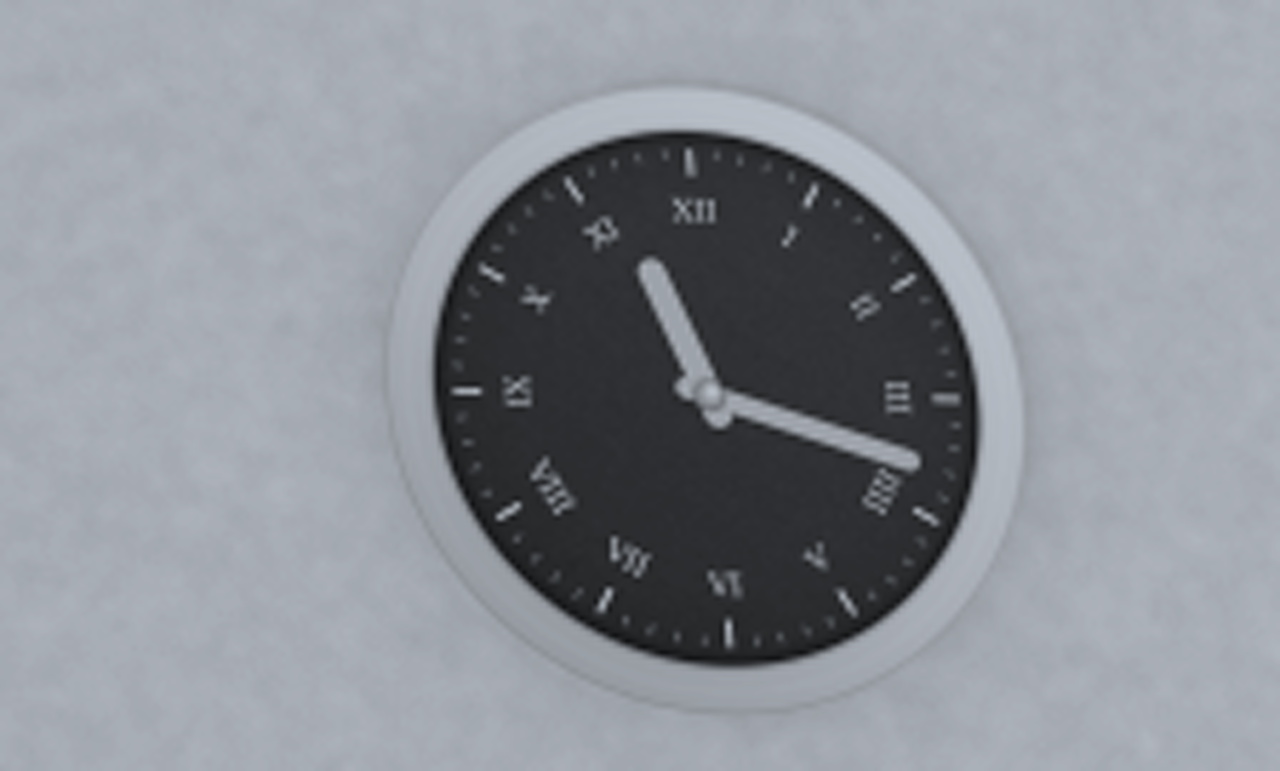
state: 11:18
